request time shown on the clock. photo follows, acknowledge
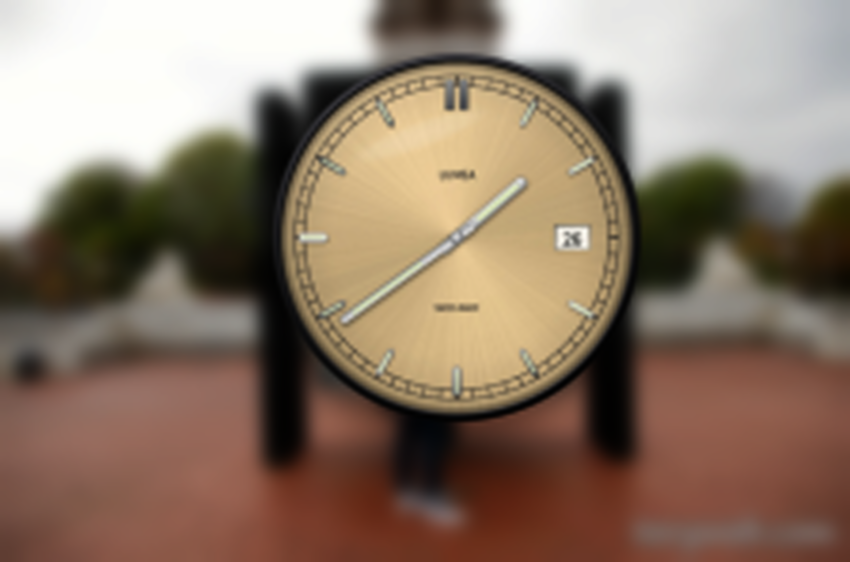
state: 1:39
